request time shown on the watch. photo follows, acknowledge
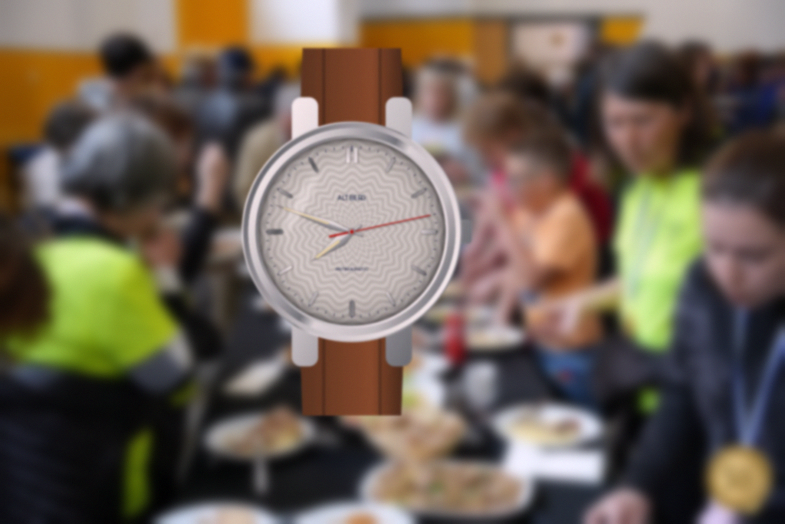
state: 7:48:13
